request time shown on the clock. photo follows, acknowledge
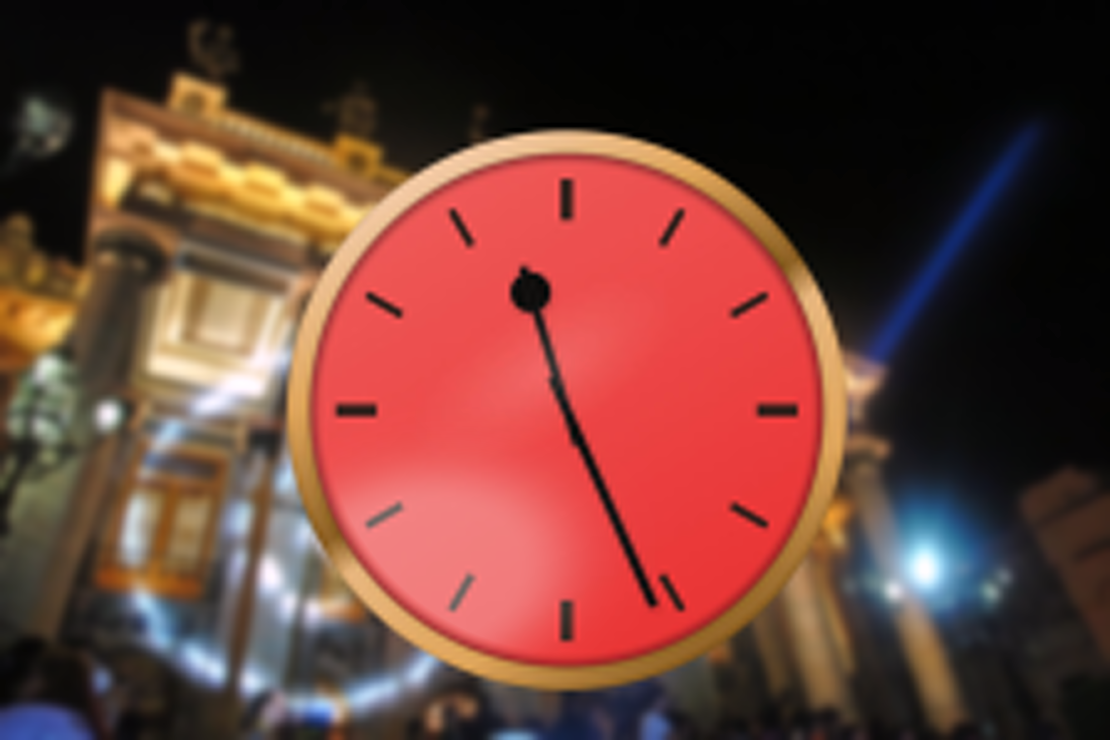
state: 11:26
